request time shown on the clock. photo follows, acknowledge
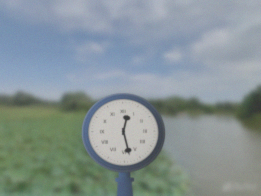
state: 12:28
